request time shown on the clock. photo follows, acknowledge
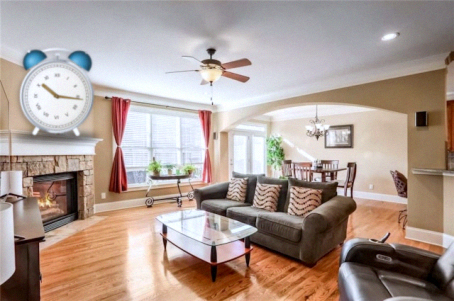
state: 10:16
